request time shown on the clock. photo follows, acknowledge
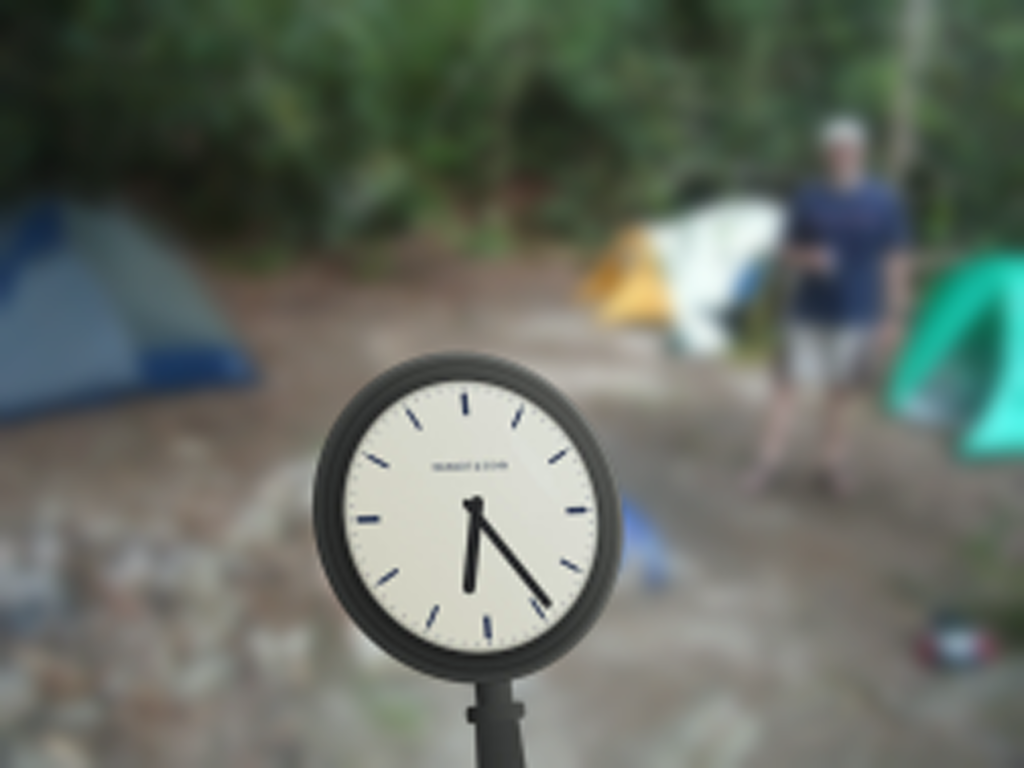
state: 6:24
